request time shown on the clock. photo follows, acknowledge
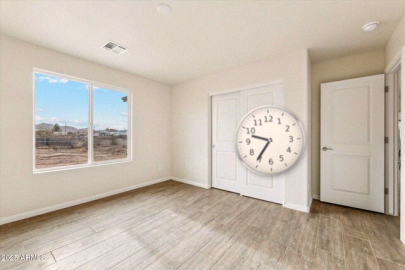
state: 9:36
